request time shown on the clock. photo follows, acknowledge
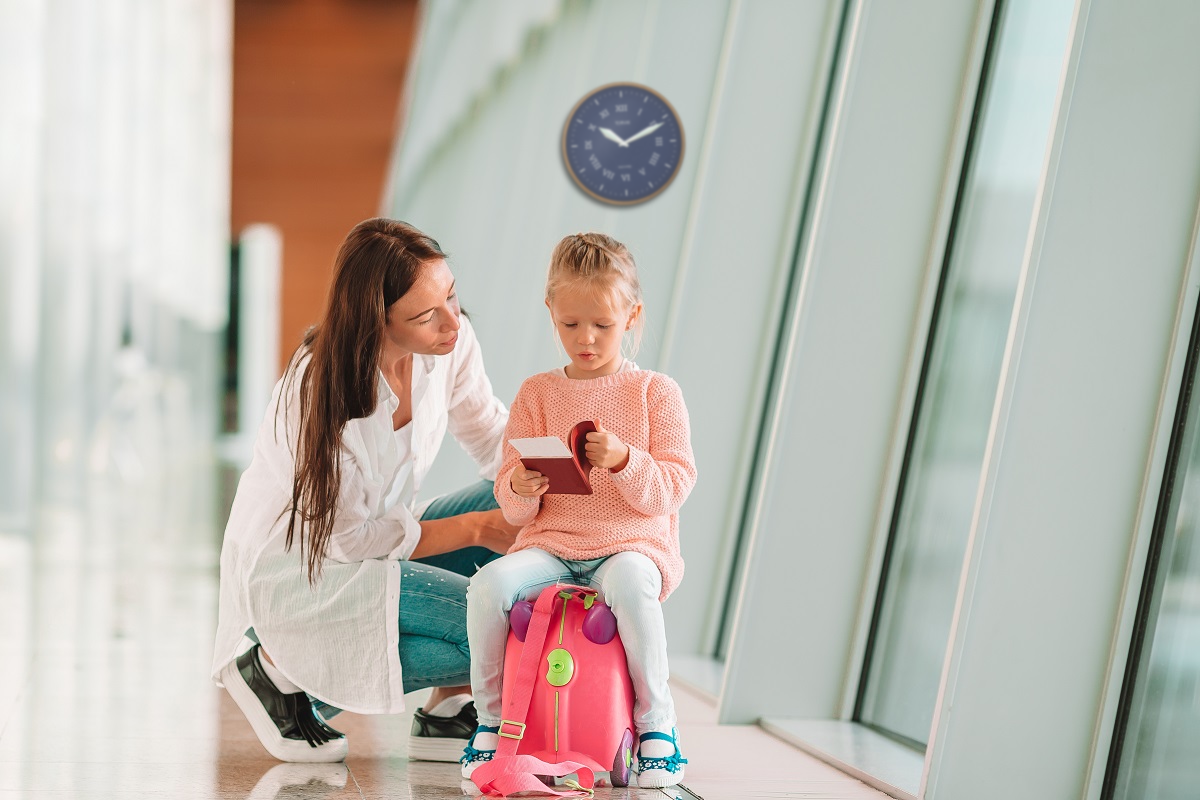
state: 10:11
